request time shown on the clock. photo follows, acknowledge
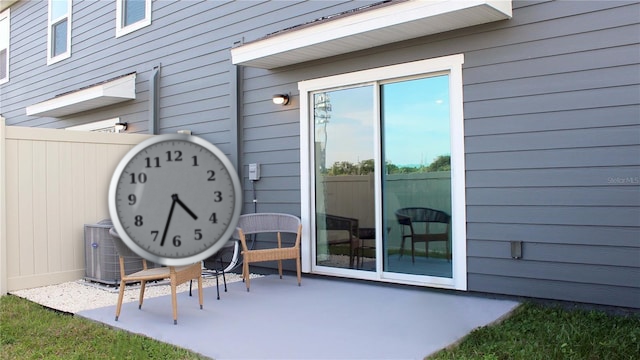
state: 4:33
